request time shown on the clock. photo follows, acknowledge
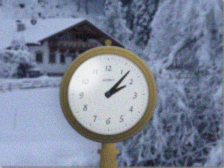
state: 2:07
